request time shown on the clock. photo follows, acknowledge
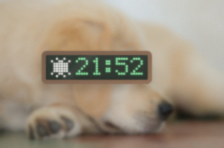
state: 21:52
